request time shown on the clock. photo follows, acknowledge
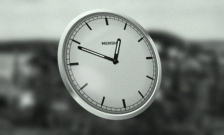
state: 12:49
